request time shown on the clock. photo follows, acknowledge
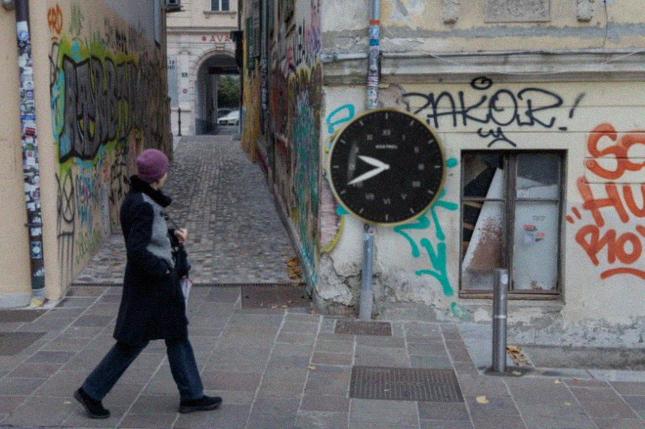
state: 9:41
